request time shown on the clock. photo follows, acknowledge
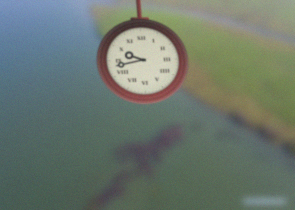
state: 9:43
